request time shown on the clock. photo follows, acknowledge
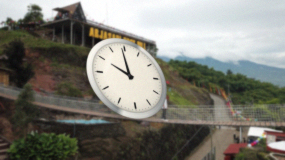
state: 9:59
